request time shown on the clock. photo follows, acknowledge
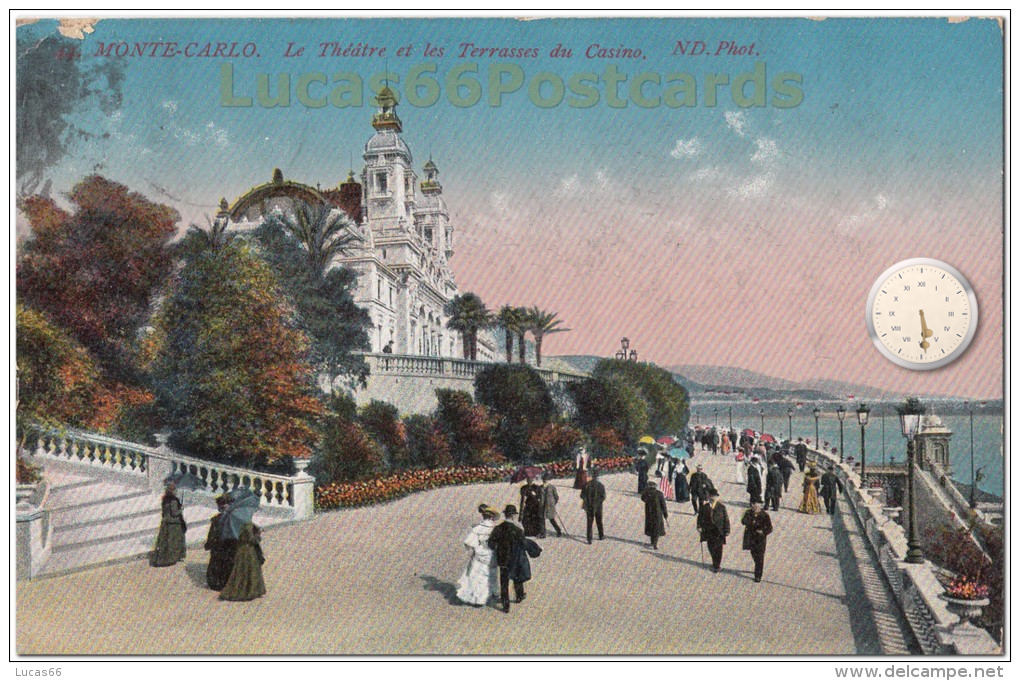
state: 5:29
